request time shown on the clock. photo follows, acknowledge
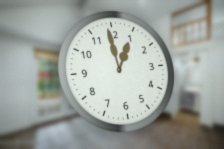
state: 12:59
